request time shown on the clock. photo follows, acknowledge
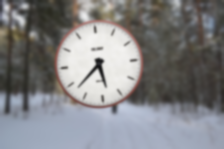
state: 5:38
